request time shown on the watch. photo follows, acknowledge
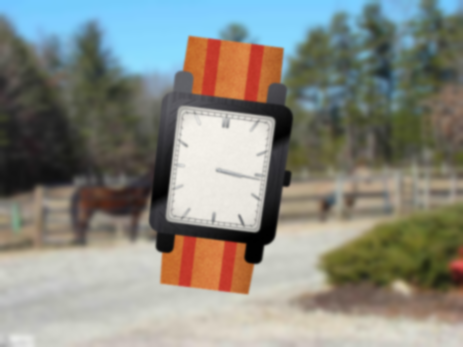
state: 3:16
